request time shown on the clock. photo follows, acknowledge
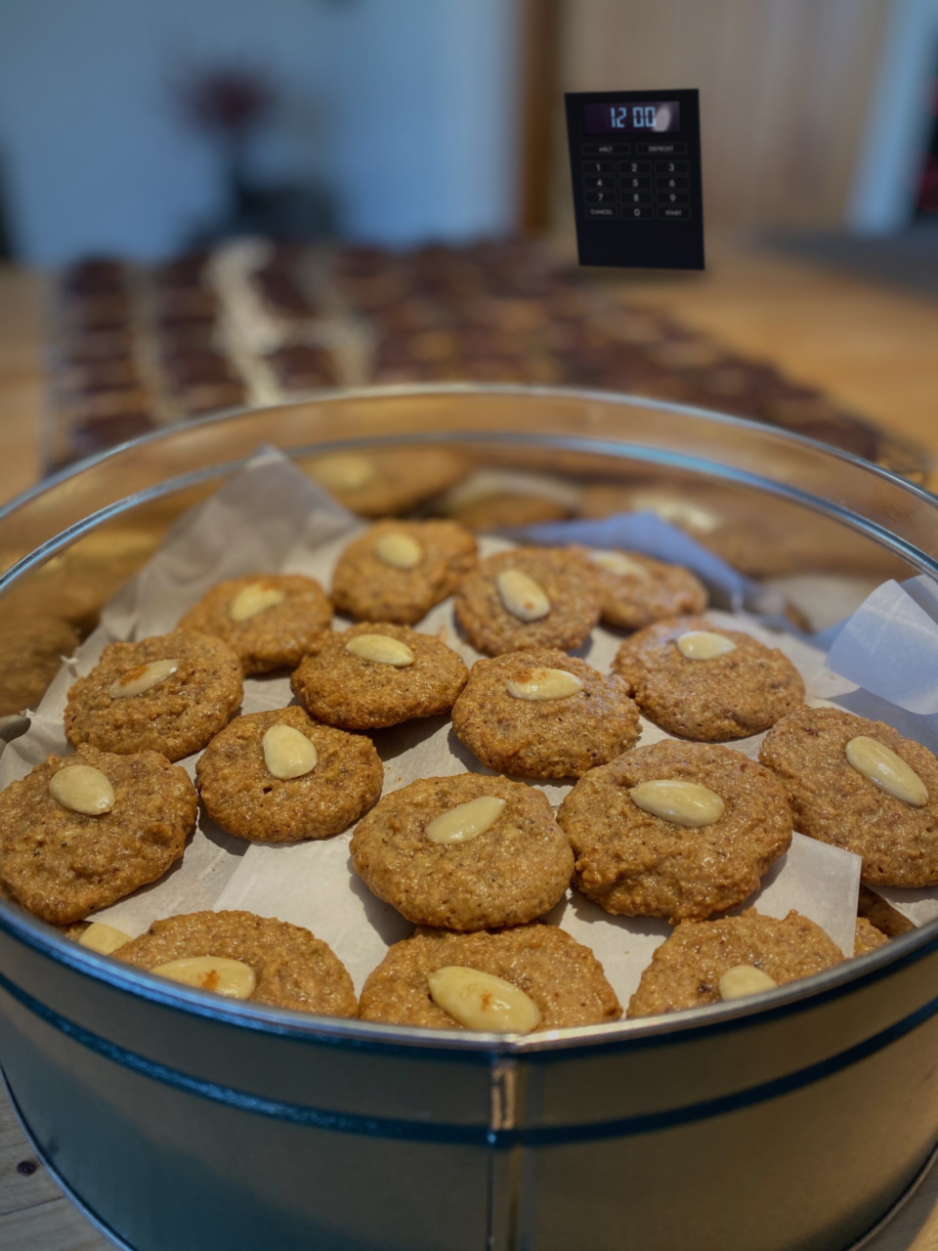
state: 12:00
